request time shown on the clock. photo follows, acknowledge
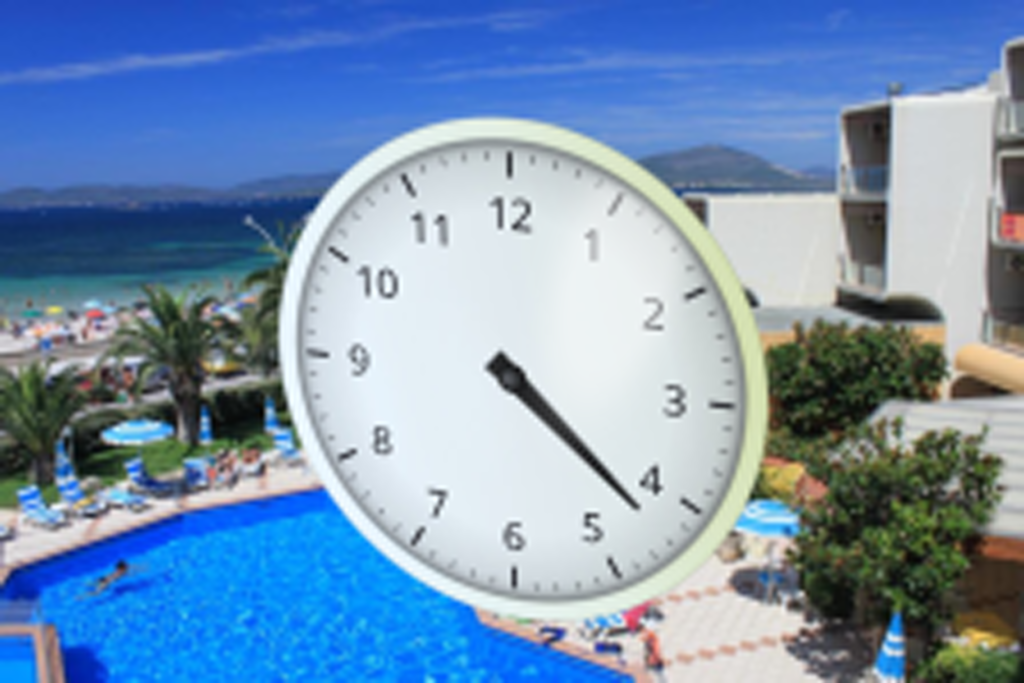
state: 4:22
